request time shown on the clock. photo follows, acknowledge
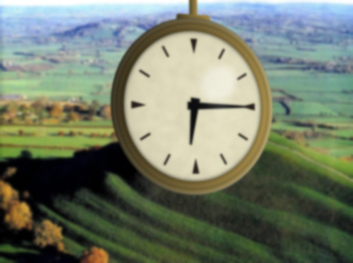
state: 6:15
